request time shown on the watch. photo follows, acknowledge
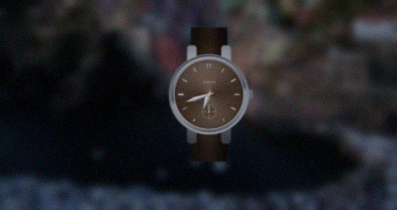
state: 6:42
